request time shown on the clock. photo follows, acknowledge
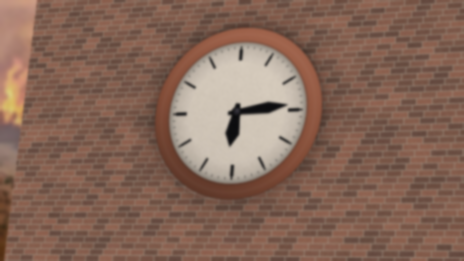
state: 6:14
